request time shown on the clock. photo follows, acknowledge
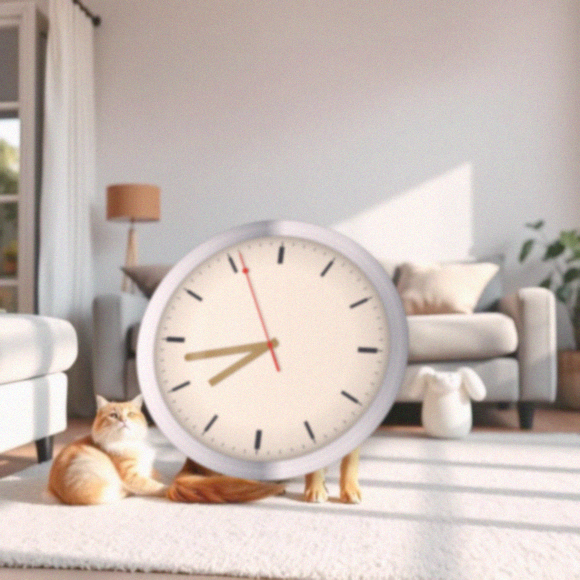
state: 7:42:56
